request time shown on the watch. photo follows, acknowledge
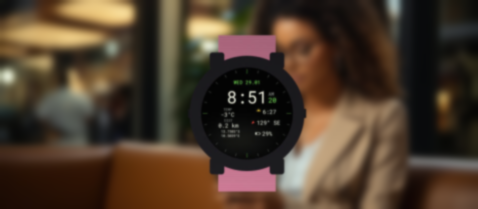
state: 8:51
